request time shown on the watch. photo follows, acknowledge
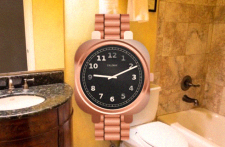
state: 9:11
